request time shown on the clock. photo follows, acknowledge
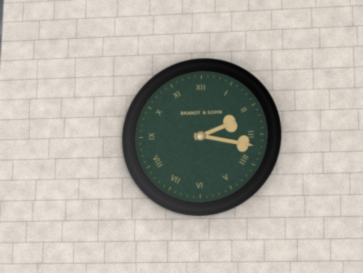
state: 2:17
